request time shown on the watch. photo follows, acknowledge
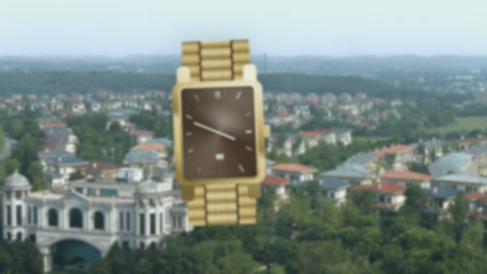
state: 3:49
